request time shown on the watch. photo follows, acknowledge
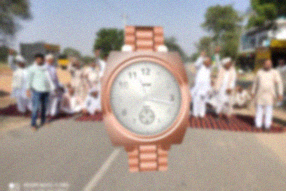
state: 11:17
